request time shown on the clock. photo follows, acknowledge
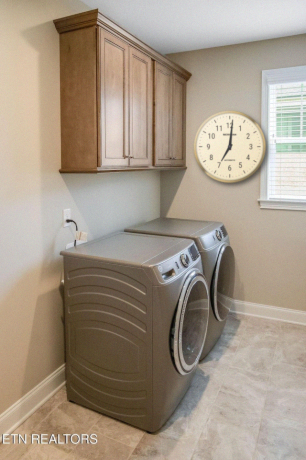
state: 7:01
